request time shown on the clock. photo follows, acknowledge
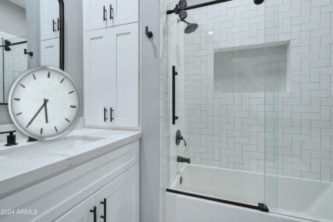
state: 5:35
